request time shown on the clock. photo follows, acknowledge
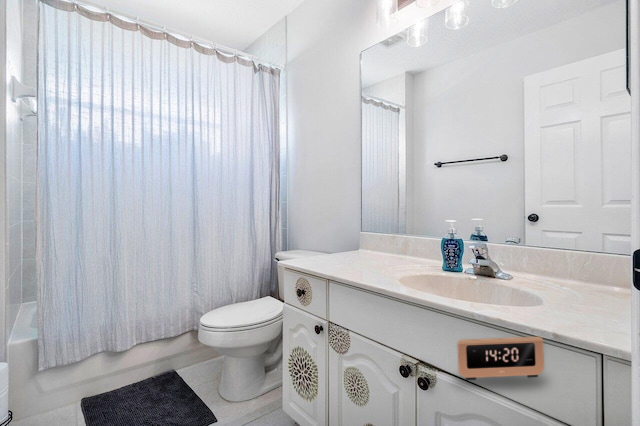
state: 14:20
